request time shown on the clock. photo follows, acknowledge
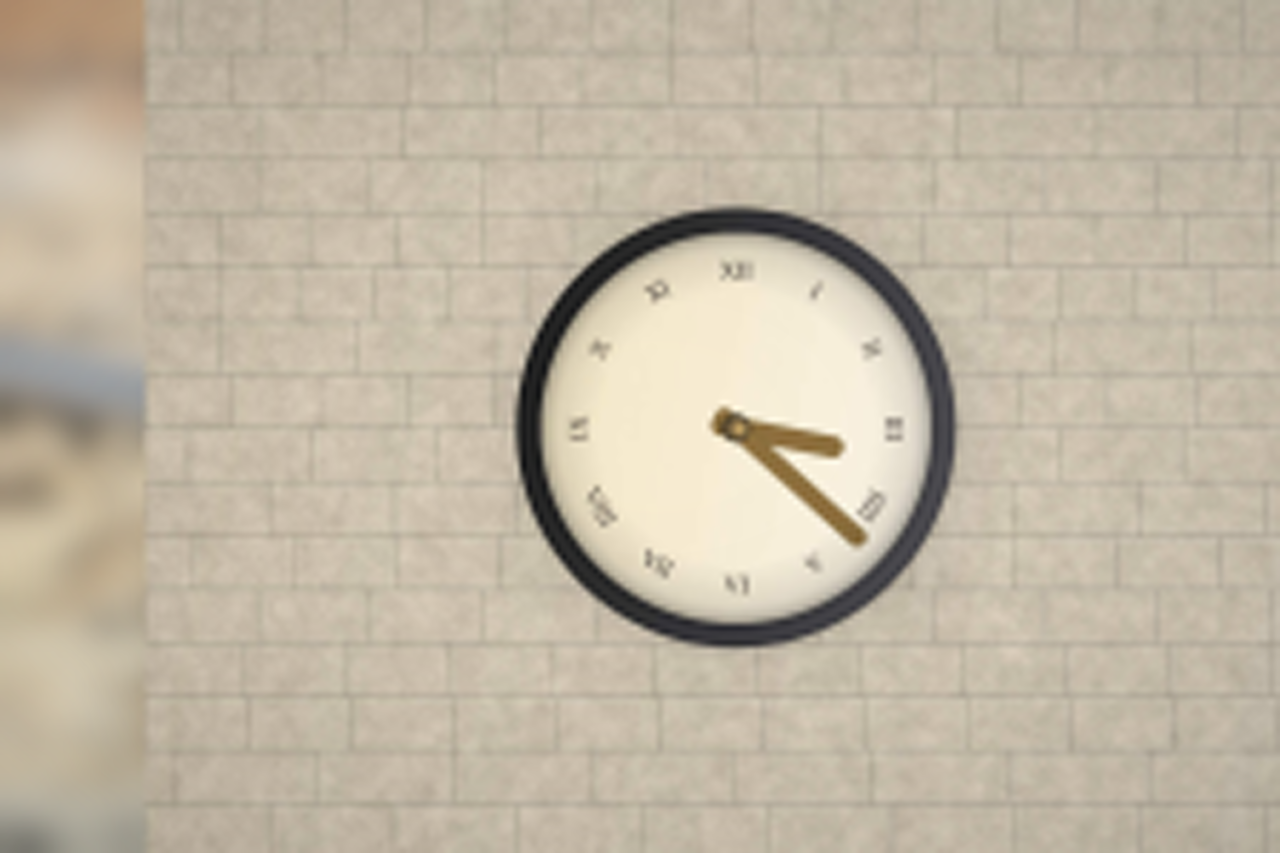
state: 3:22
